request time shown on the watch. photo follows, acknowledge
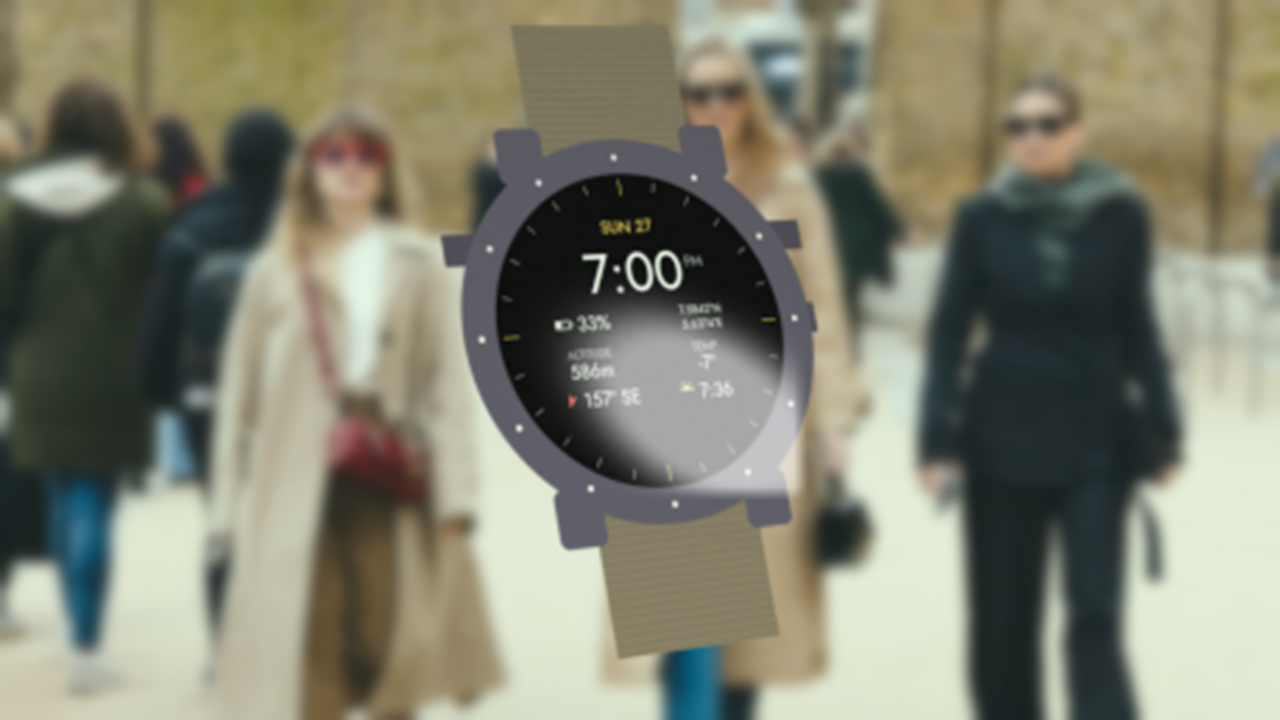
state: 7:00
